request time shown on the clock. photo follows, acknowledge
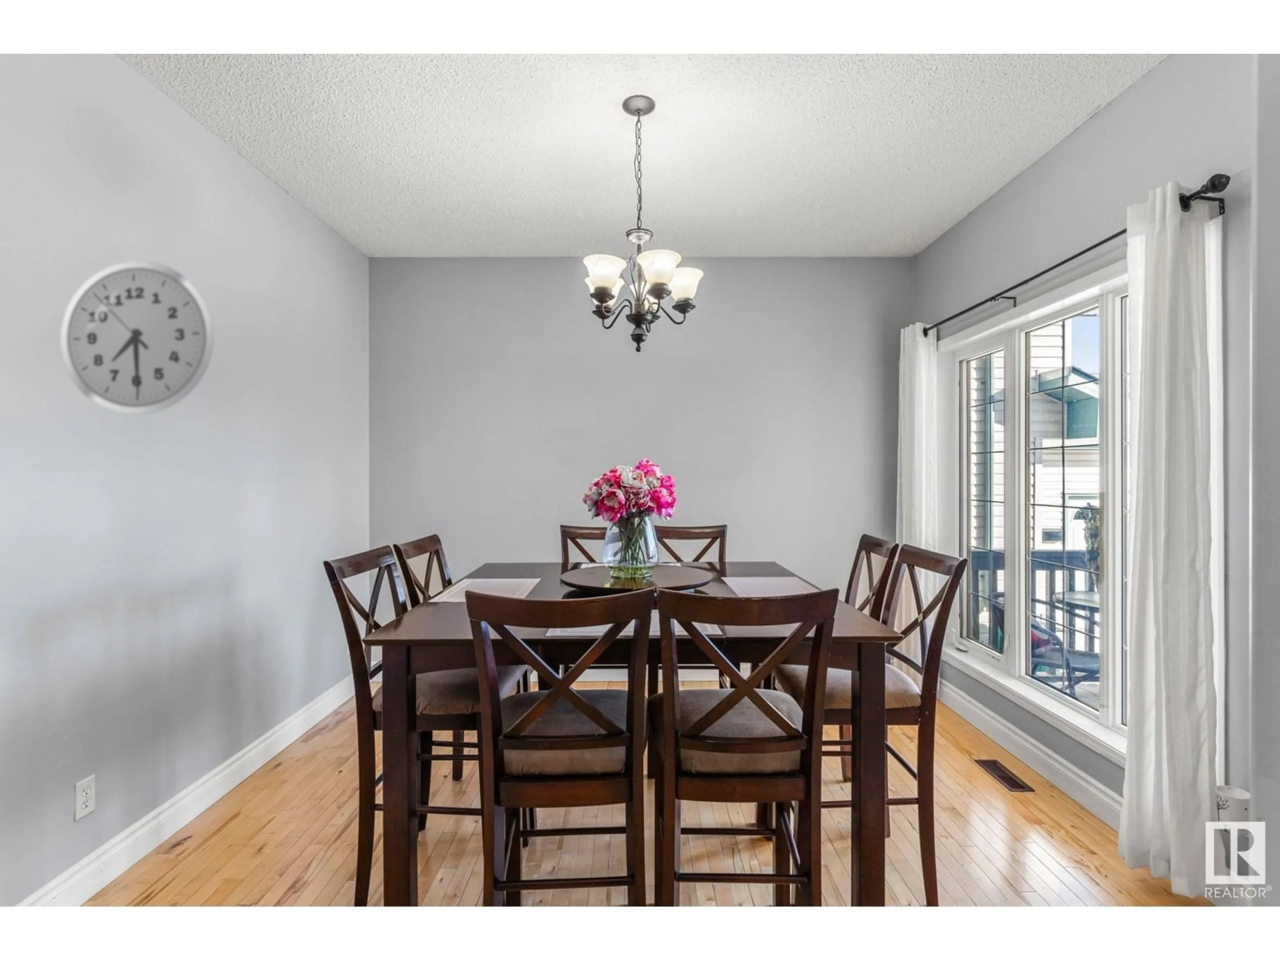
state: 7:29:53
